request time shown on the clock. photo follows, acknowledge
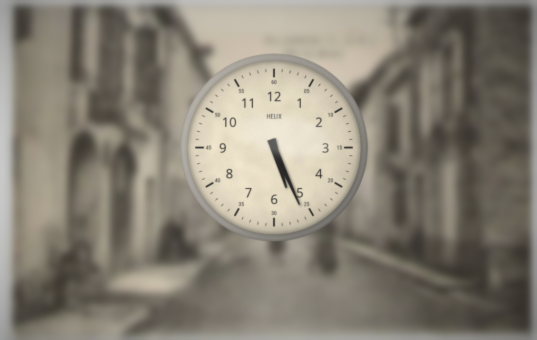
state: 5:26
